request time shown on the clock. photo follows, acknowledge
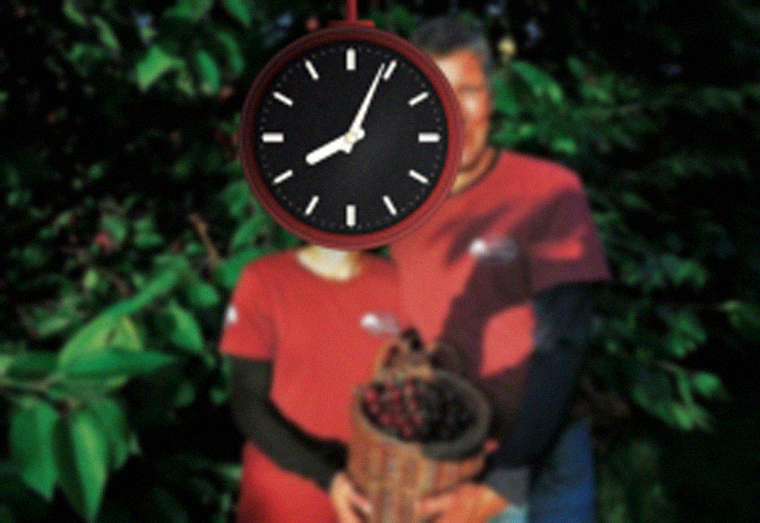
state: 8:04
